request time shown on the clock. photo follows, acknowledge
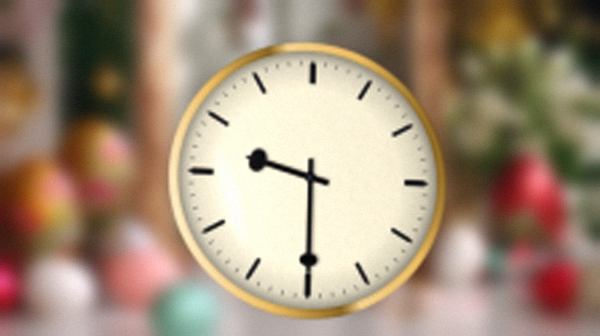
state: 9:30
